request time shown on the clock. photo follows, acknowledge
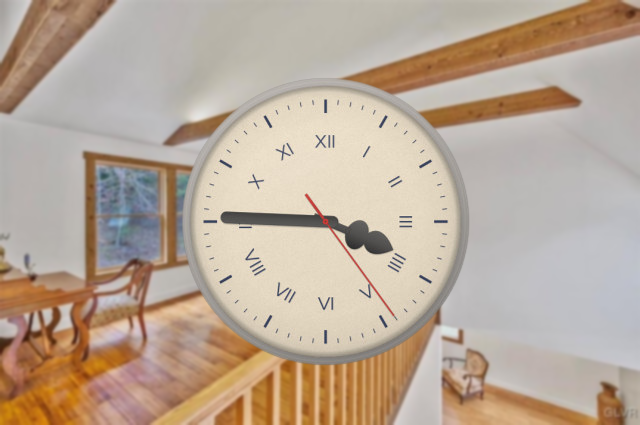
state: 3:45:24
